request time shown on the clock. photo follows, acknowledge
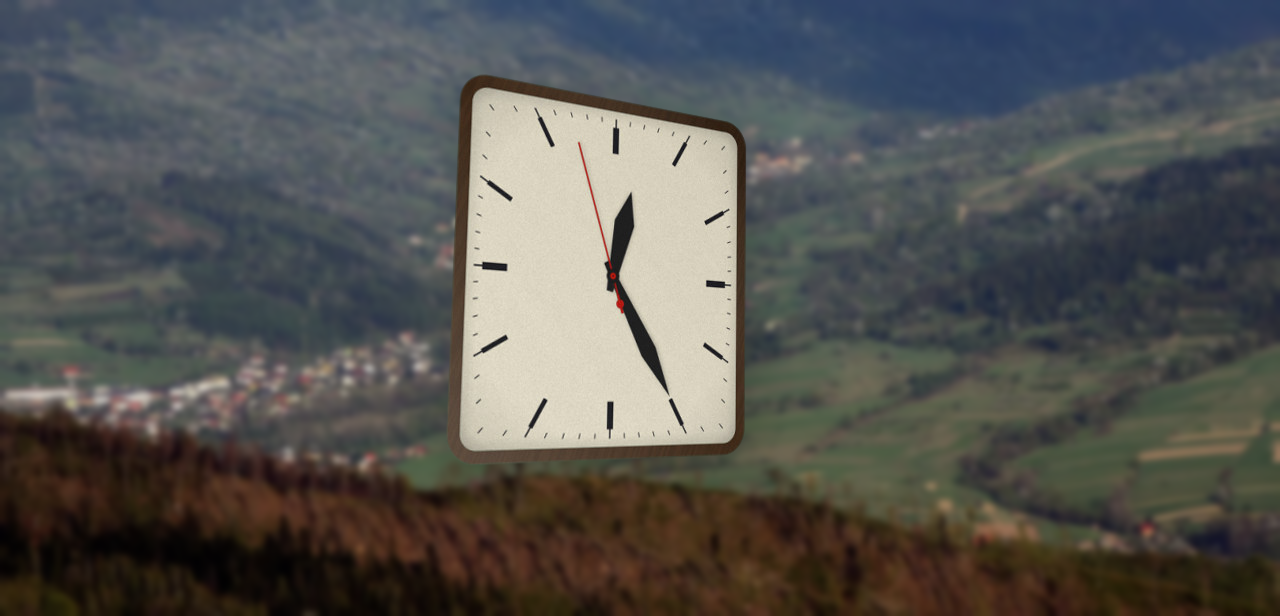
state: 12:24:57
